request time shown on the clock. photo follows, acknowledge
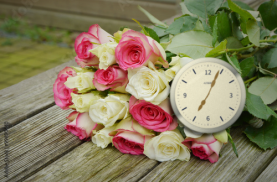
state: 7:04
